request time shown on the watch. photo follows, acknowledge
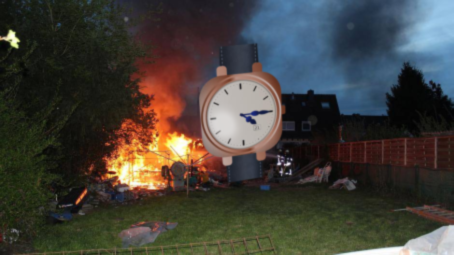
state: 4:15
